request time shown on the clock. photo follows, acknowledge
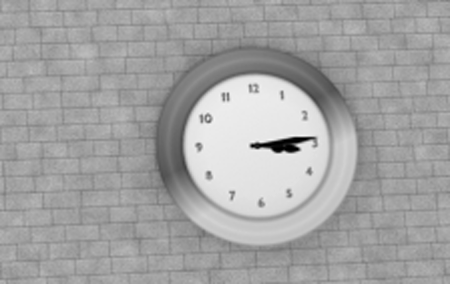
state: 3:14
